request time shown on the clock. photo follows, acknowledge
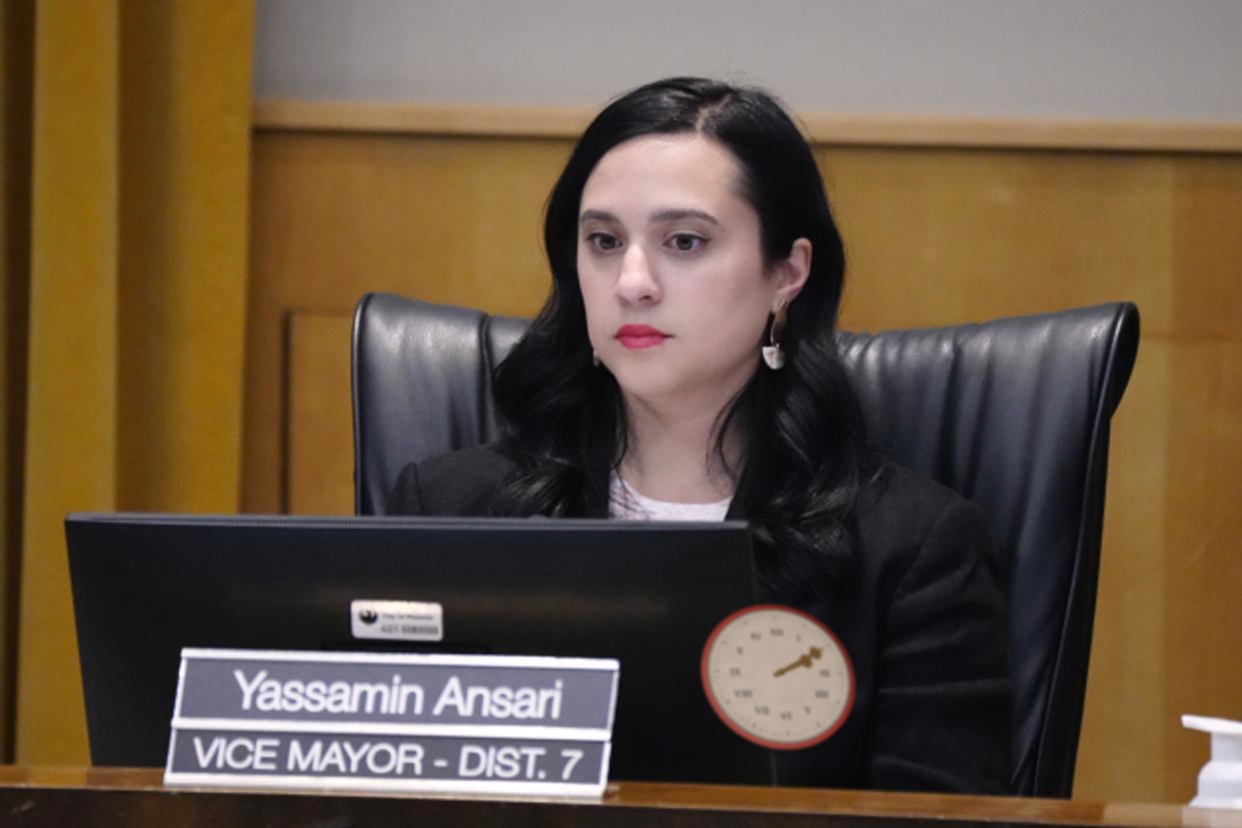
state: 2:10
